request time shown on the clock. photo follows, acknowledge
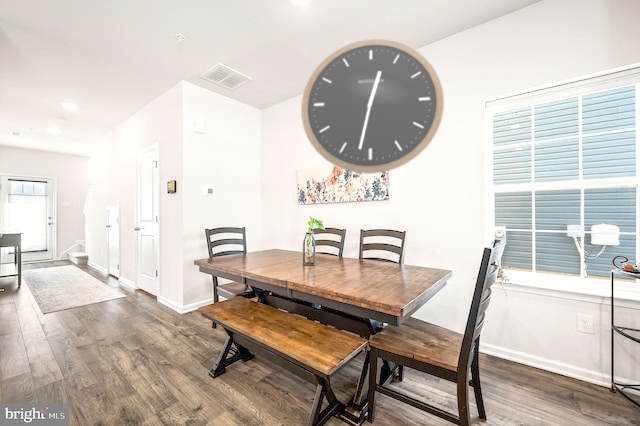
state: 12:32
